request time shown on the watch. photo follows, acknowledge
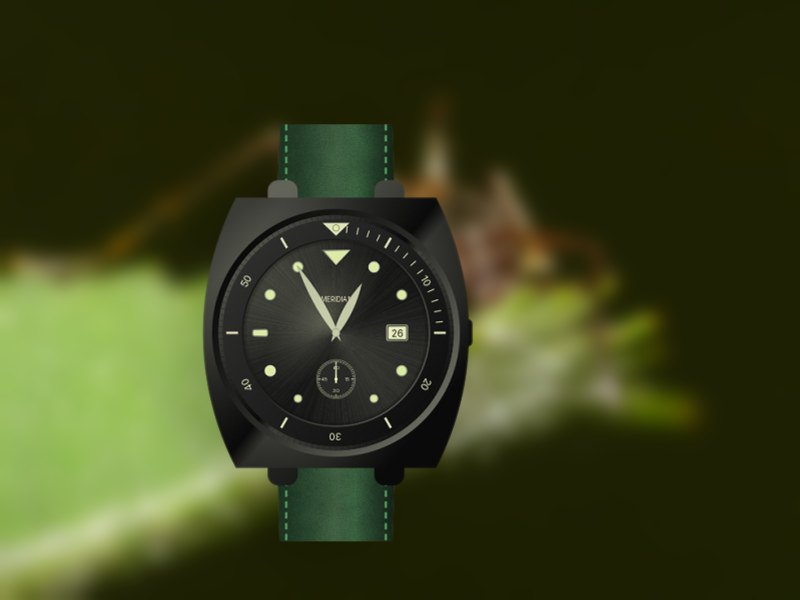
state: 12:55
